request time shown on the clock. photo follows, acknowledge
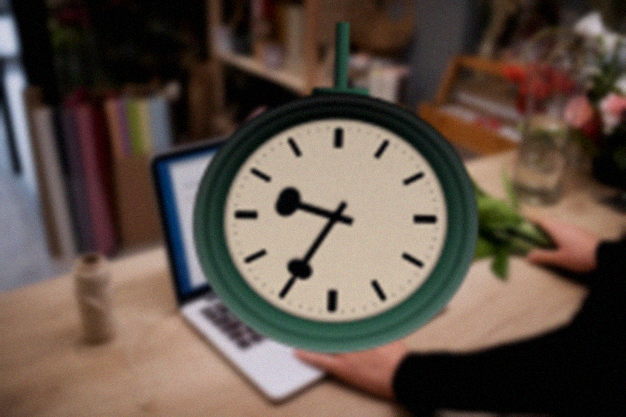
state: 9:35
